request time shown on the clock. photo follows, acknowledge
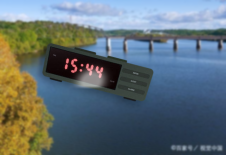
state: 15:44
